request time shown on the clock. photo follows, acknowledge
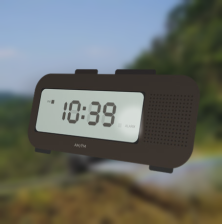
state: 10:39
